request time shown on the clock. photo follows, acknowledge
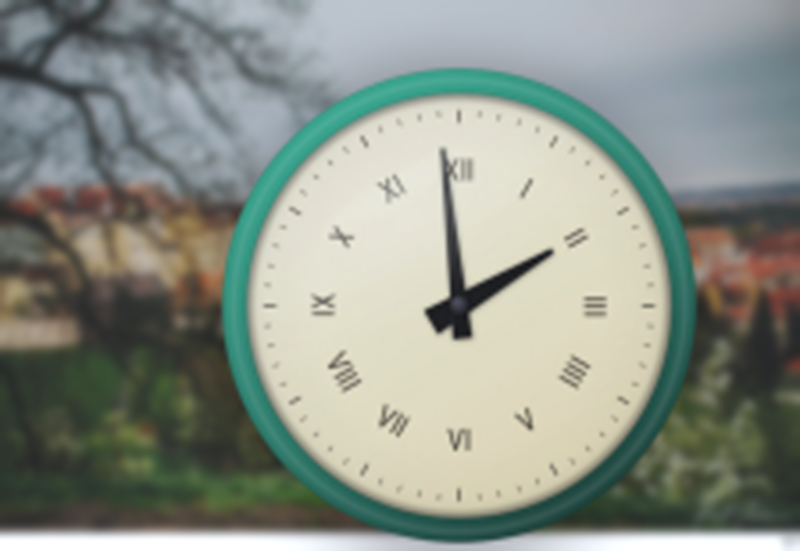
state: 1:59
